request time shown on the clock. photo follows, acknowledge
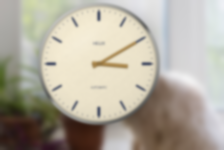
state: 3:10
